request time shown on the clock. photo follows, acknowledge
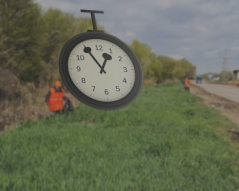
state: 12:55
